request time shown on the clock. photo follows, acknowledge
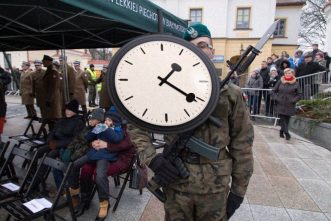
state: 1:21
